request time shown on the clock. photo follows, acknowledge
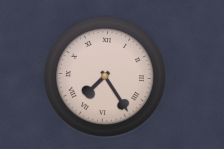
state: 7:24
